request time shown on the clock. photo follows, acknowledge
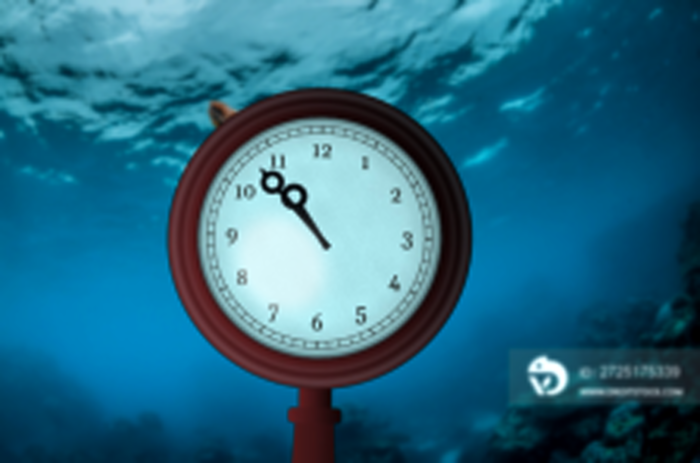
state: 10:53
